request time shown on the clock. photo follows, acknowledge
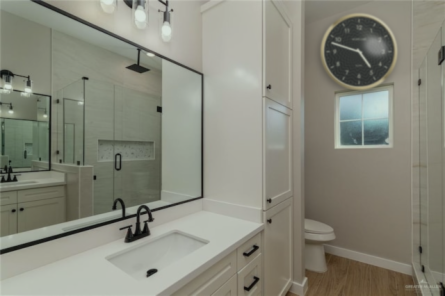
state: 4:48
